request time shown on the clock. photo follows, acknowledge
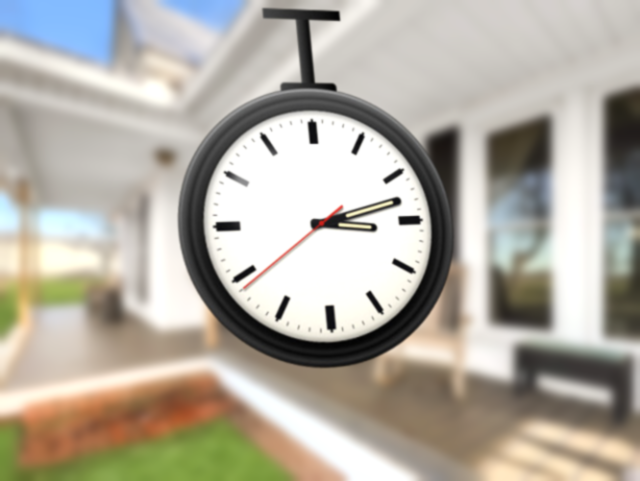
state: 3:12:39
